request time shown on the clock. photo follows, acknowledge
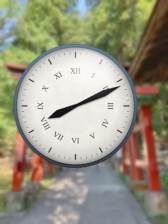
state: 8:11
